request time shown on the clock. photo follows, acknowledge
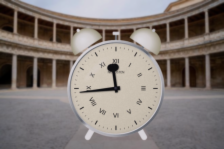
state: 11:44
